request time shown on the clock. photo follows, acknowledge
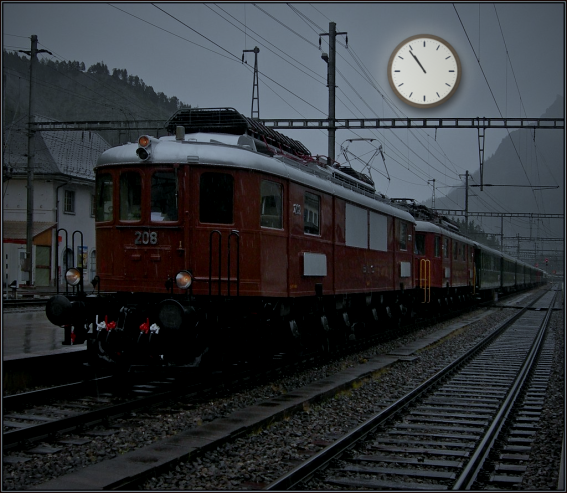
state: 10:54
